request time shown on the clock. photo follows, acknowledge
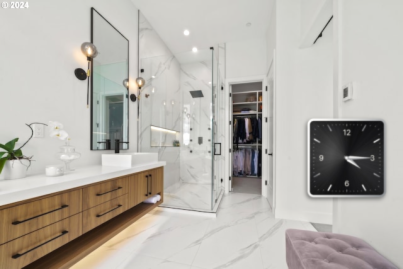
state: 4:15
